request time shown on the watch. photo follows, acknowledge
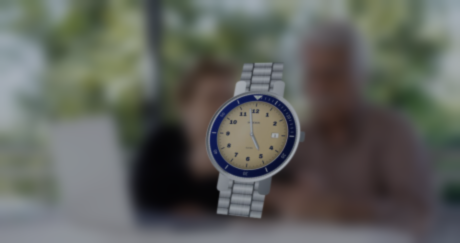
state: 4:58
